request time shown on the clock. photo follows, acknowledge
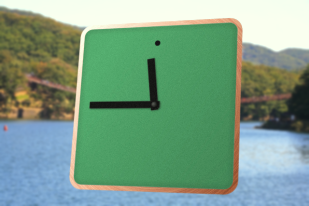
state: 11:45
